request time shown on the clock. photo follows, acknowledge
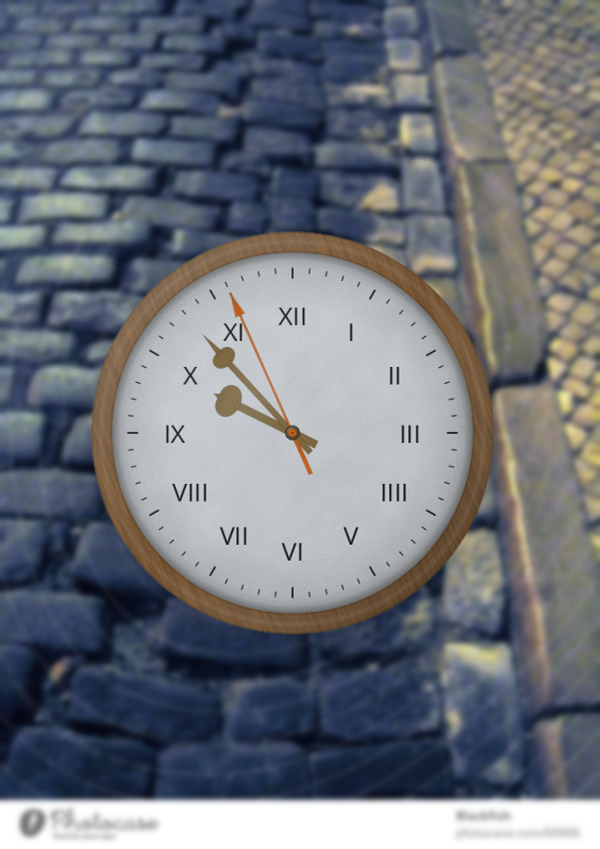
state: 9:52:56
